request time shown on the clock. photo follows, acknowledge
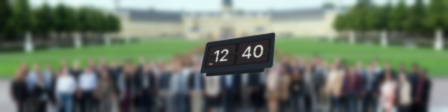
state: 12:40
